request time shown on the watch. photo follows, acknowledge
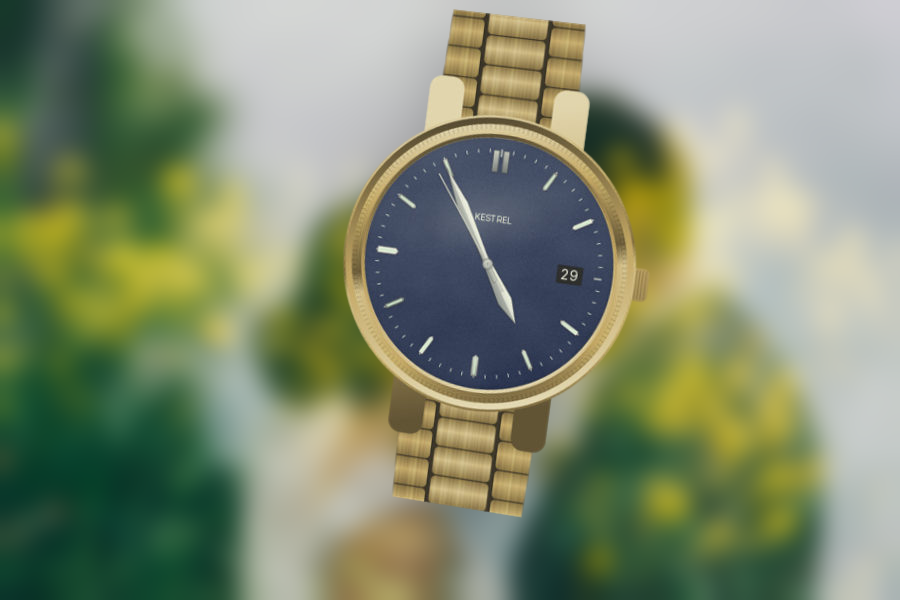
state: 4:54:54
